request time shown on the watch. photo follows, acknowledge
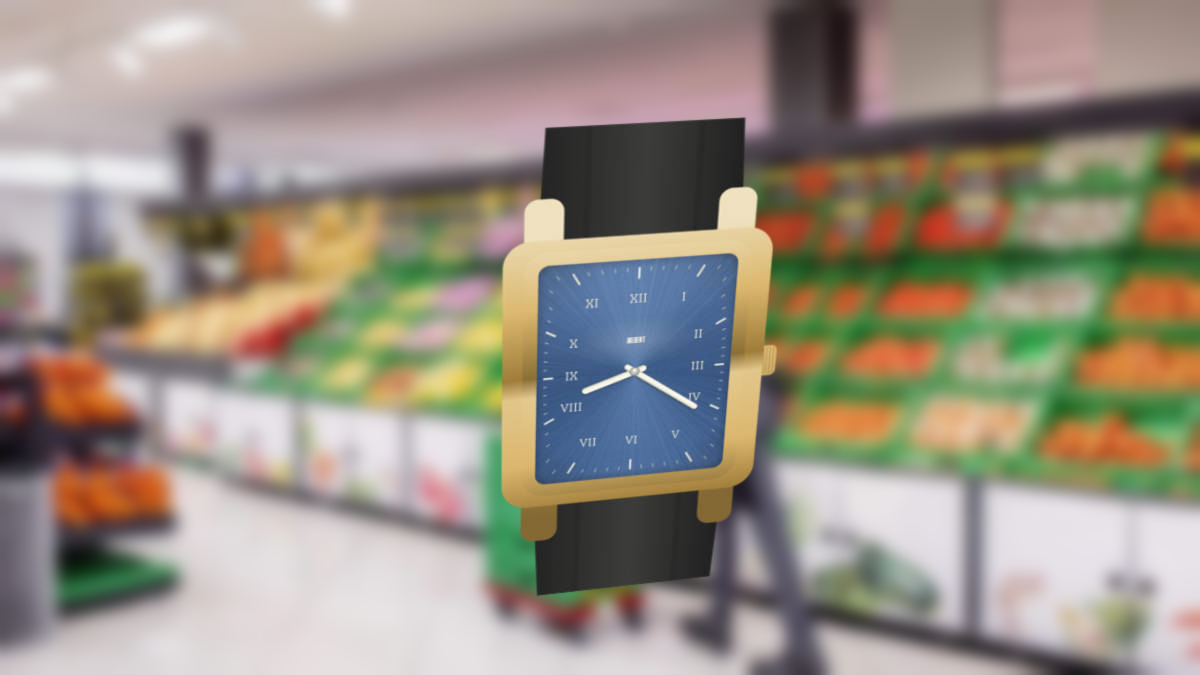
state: 8:21
